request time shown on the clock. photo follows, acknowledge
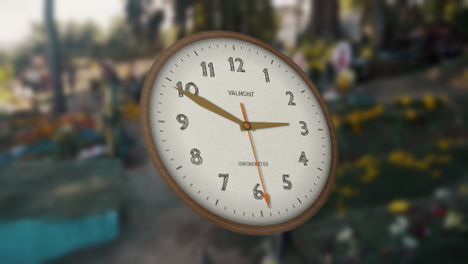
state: 2:49:29
